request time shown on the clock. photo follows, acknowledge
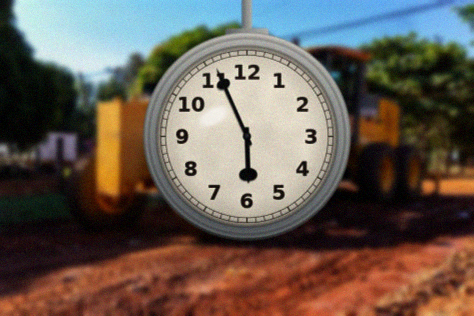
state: 5:56
